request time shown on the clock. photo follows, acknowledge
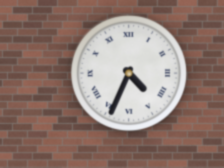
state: 4:34
